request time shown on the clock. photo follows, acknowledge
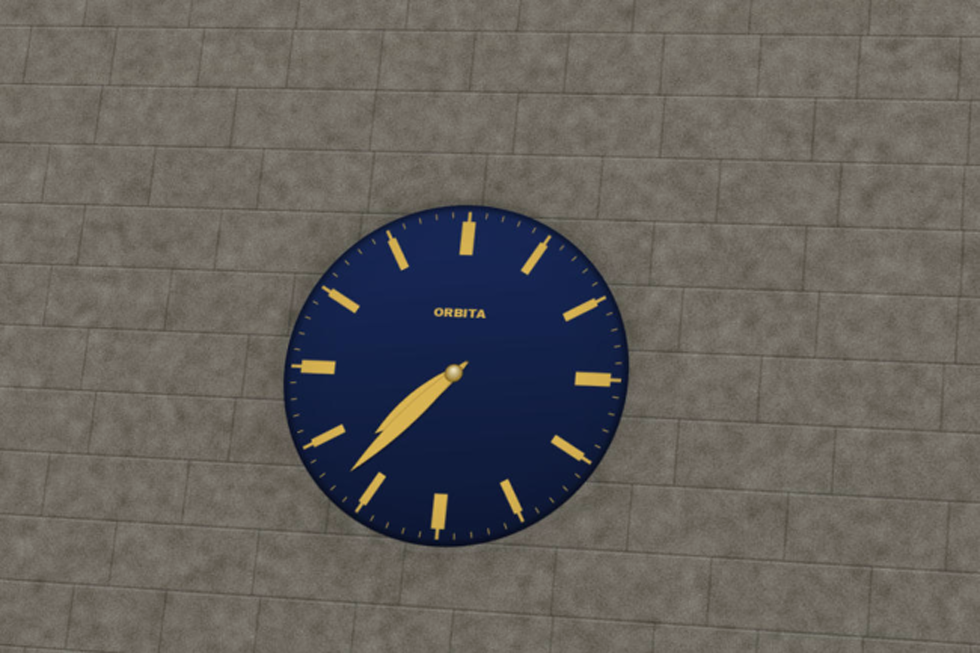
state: 7:37
